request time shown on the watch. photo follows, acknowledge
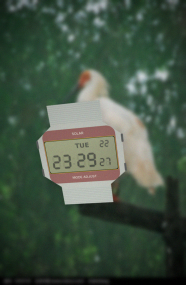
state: 23:29:27
